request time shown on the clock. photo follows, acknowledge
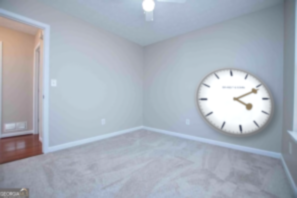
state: 4:11
